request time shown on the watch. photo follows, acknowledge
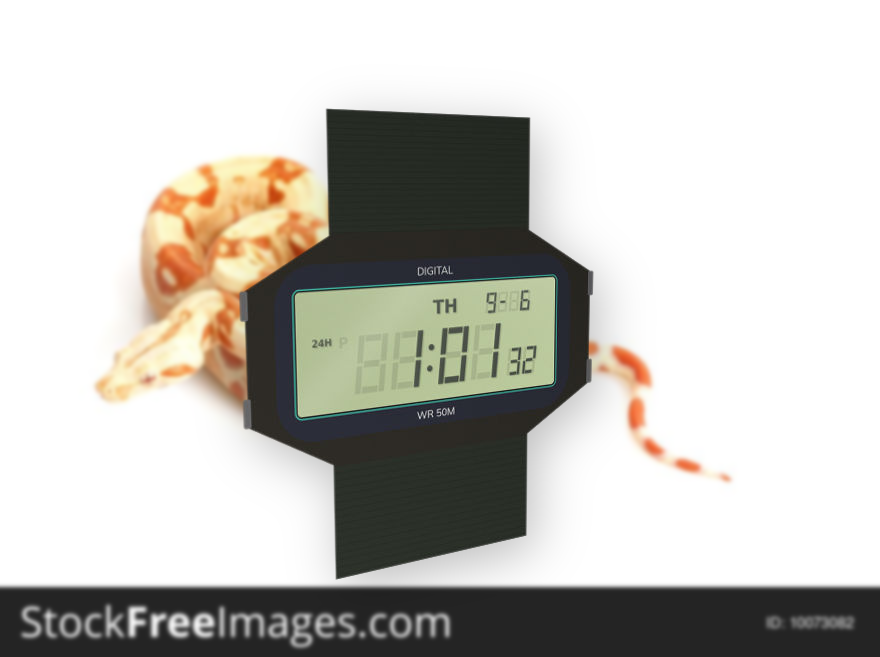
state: 1:01:32
